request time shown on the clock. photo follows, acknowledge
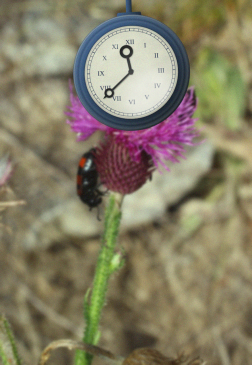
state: 11:38
